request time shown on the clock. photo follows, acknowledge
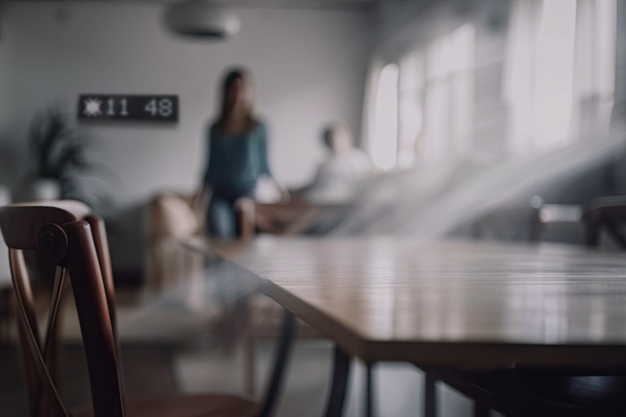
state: 11:48
